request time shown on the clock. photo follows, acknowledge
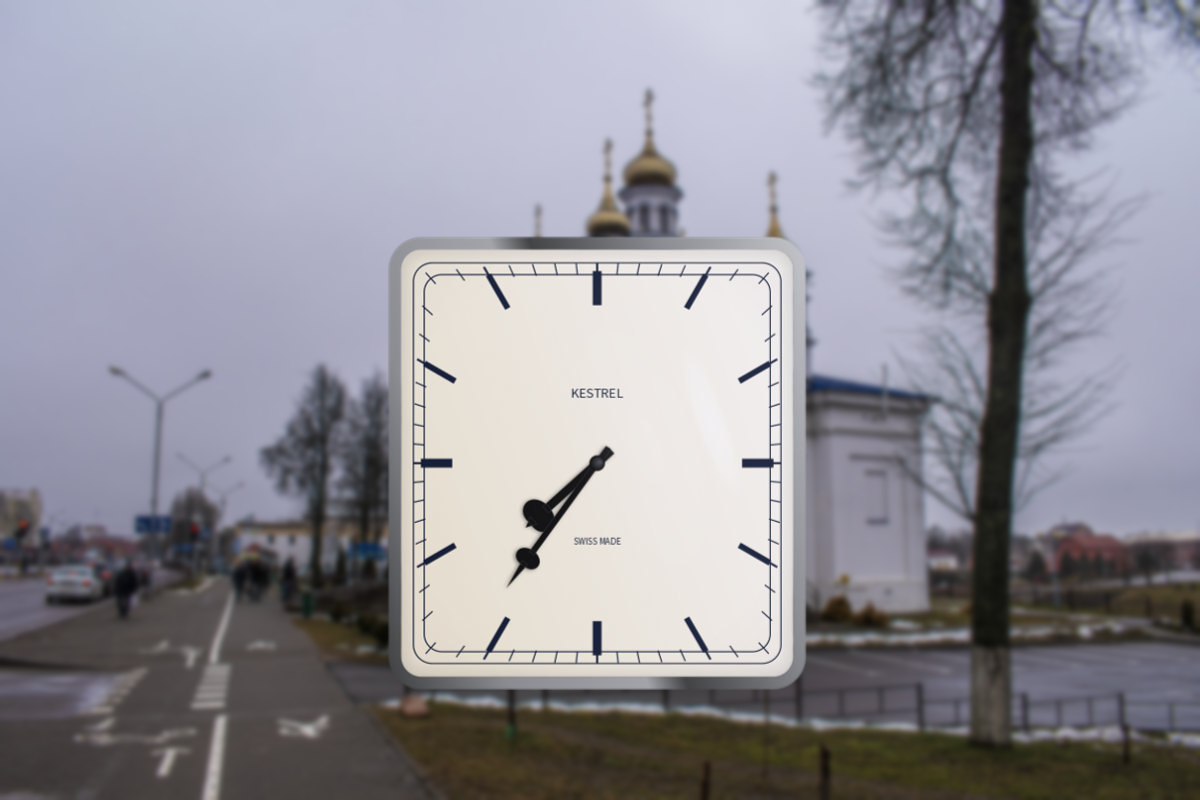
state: 7:36
